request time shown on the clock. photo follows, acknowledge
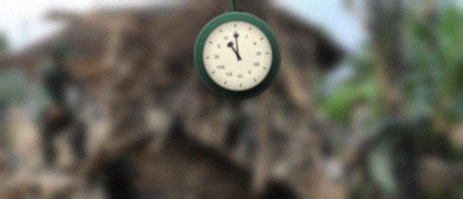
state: 11:00
